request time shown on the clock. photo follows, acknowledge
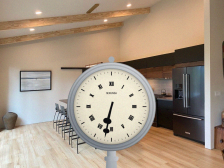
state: 6:32
